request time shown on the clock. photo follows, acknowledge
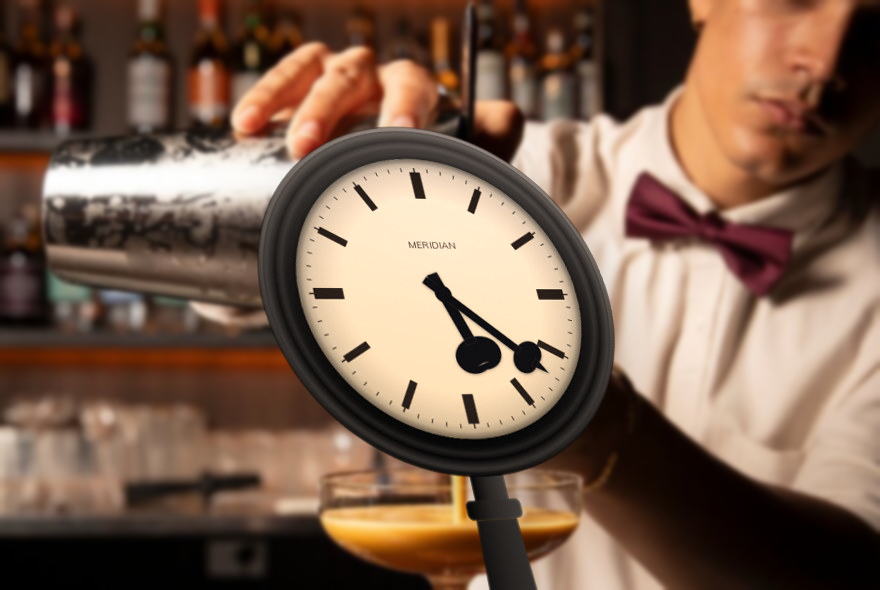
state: 5:22
